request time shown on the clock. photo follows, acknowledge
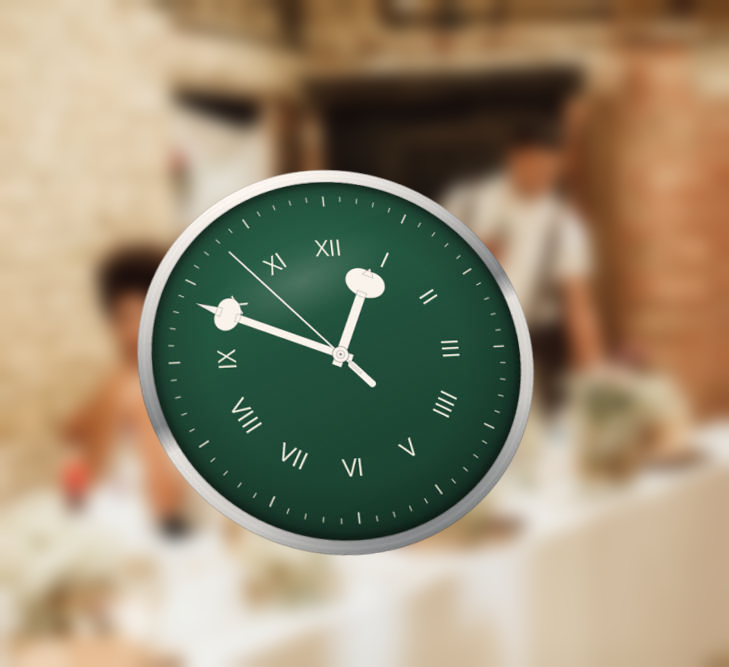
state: 12:48:53
